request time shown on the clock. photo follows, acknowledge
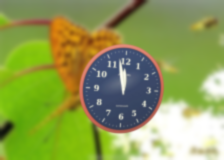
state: 11:58
